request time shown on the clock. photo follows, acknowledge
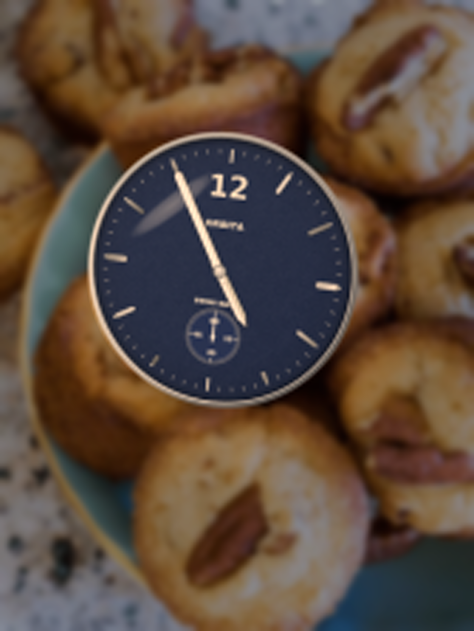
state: 4:55
